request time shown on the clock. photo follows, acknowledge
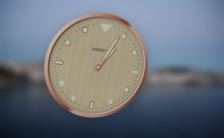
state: 1:04
